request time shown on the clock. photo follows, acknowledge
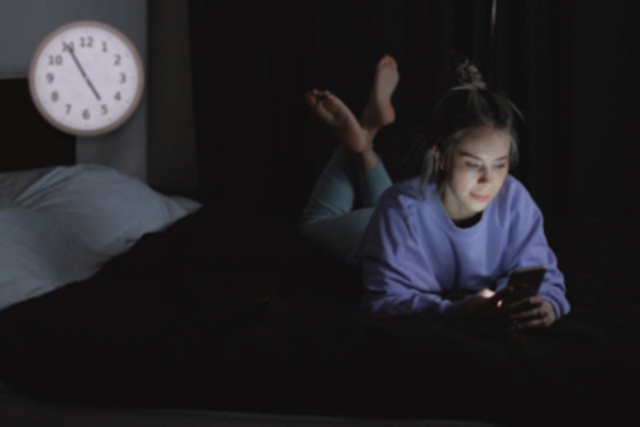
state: 4:55
